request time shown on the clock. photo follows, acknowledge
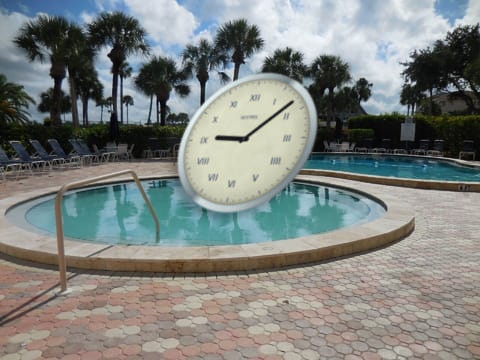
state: 9:08
